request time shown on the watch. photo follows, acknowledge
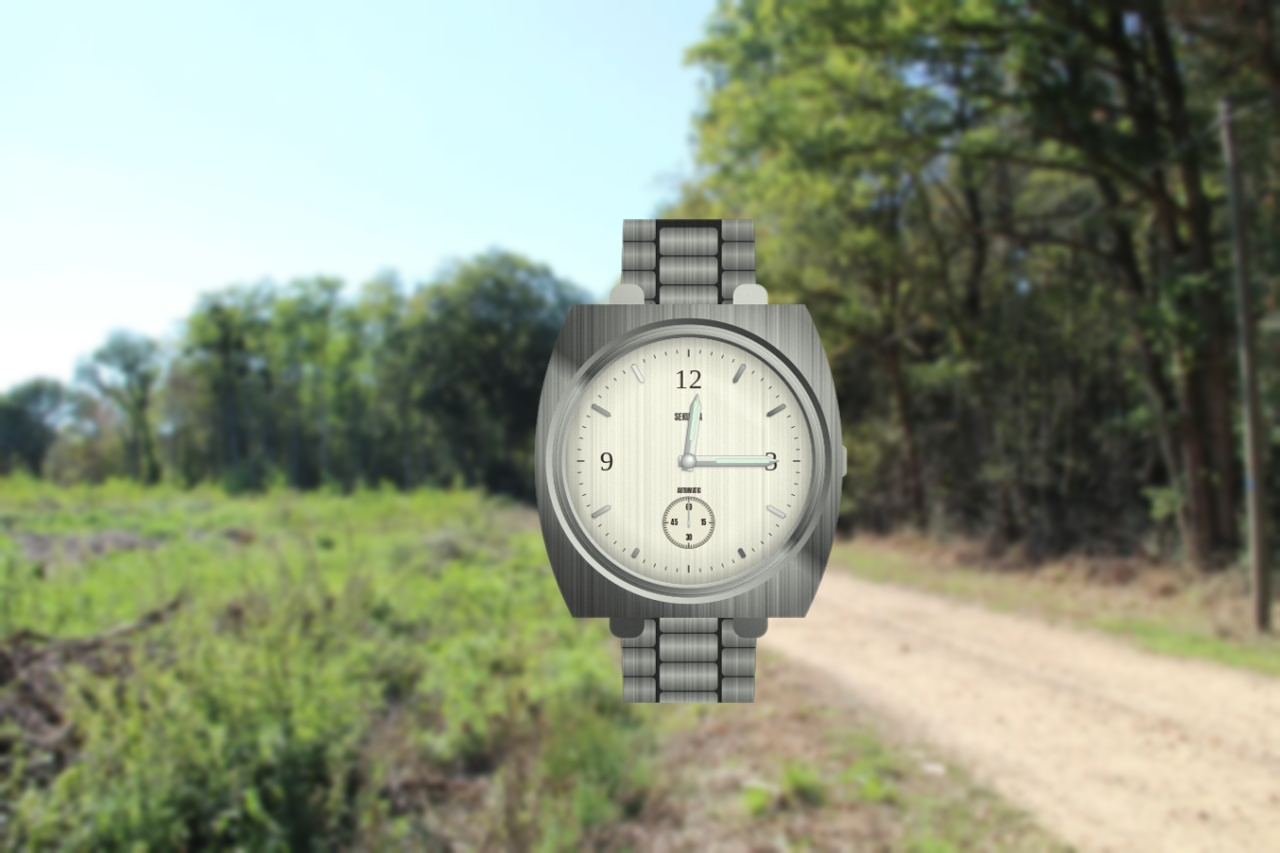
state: 12:15
